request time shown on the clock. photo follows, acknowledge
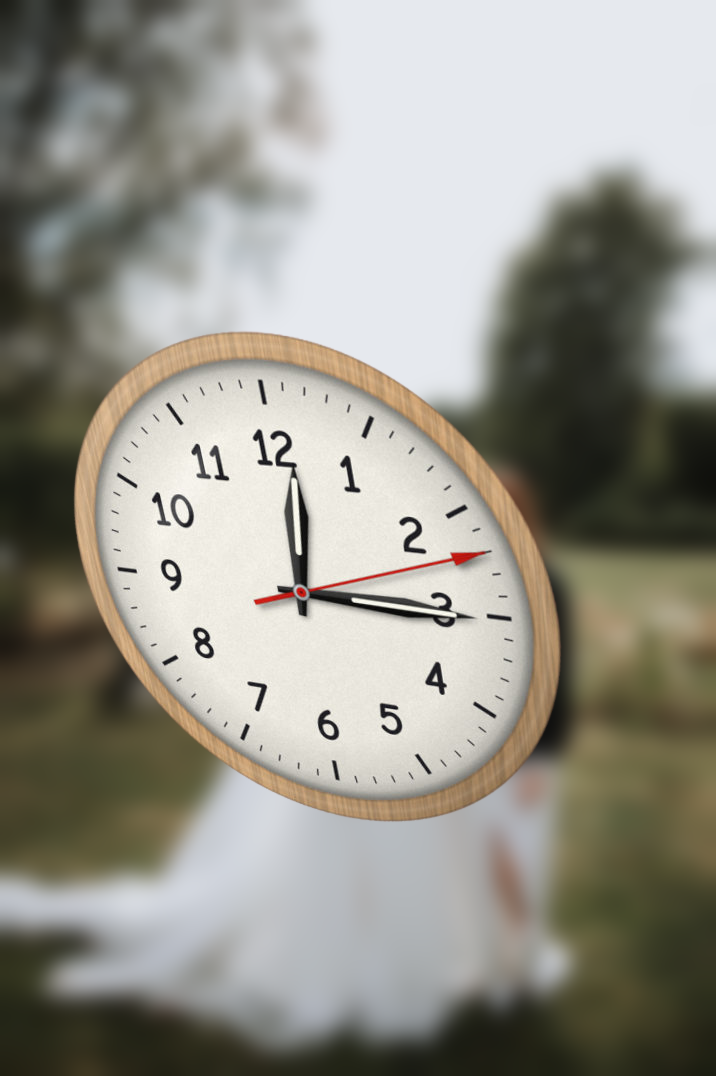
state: 12:15:12
